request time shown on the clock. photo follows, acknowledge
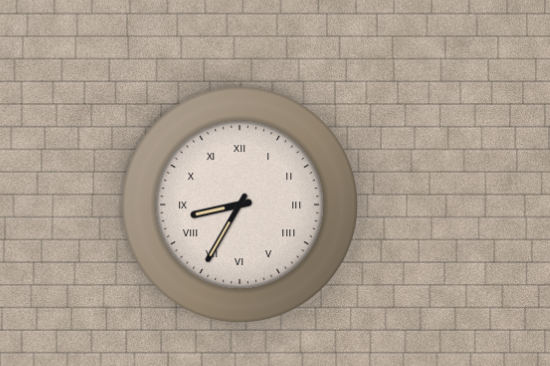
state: 8:35
